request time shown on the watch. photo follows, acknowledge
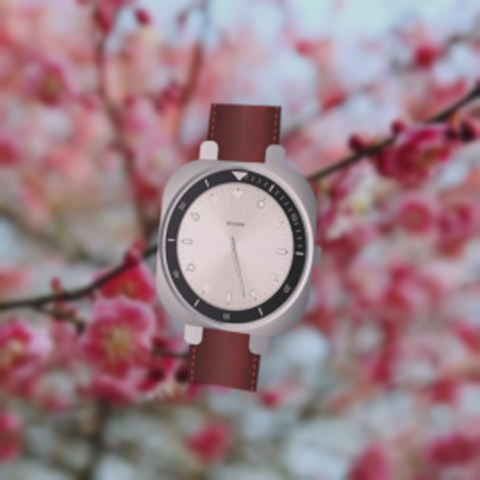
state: 5:27
